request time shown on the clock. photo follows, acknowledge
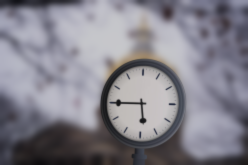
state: 5:45
